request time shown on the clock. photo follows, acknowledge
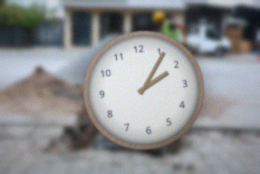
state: 2:06
